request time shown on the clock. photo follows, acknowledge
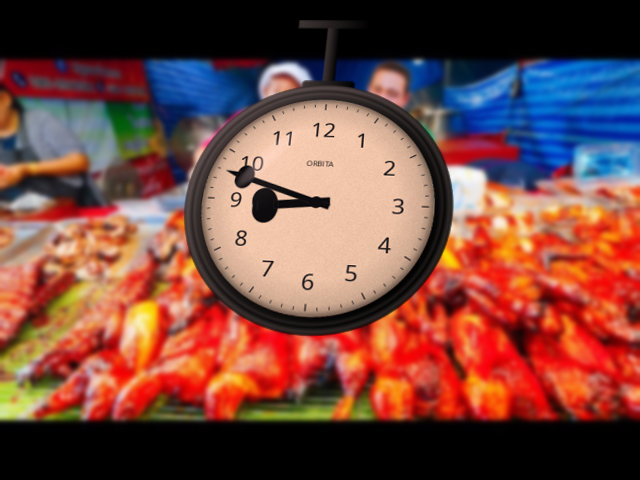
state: 8:48
